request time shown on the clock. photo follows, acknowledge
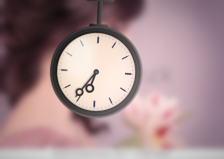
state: 6:36
